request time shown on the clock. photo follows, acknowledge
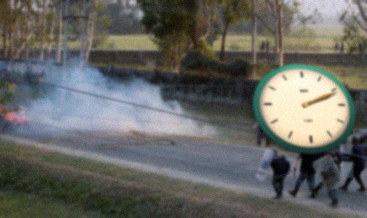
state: 2:11
